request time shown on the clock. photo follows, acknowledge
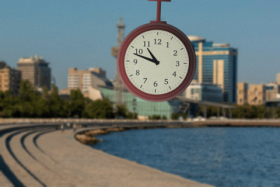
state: 10:48
